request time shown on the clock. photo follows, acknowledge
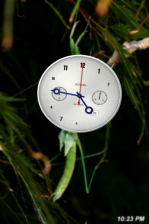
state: 4:46
